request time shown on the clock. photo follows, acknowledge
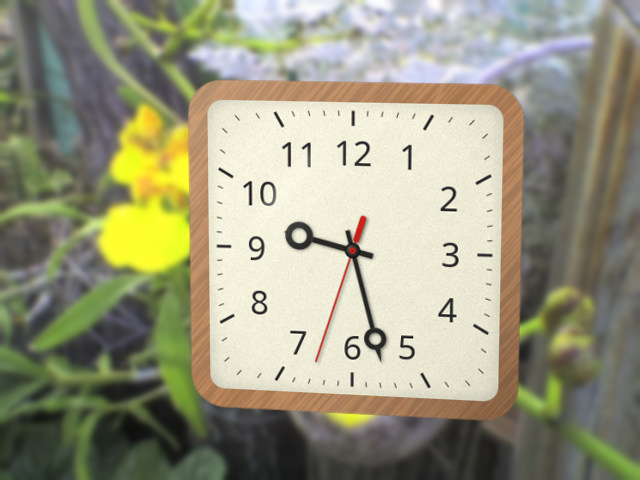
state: 9:27:33
